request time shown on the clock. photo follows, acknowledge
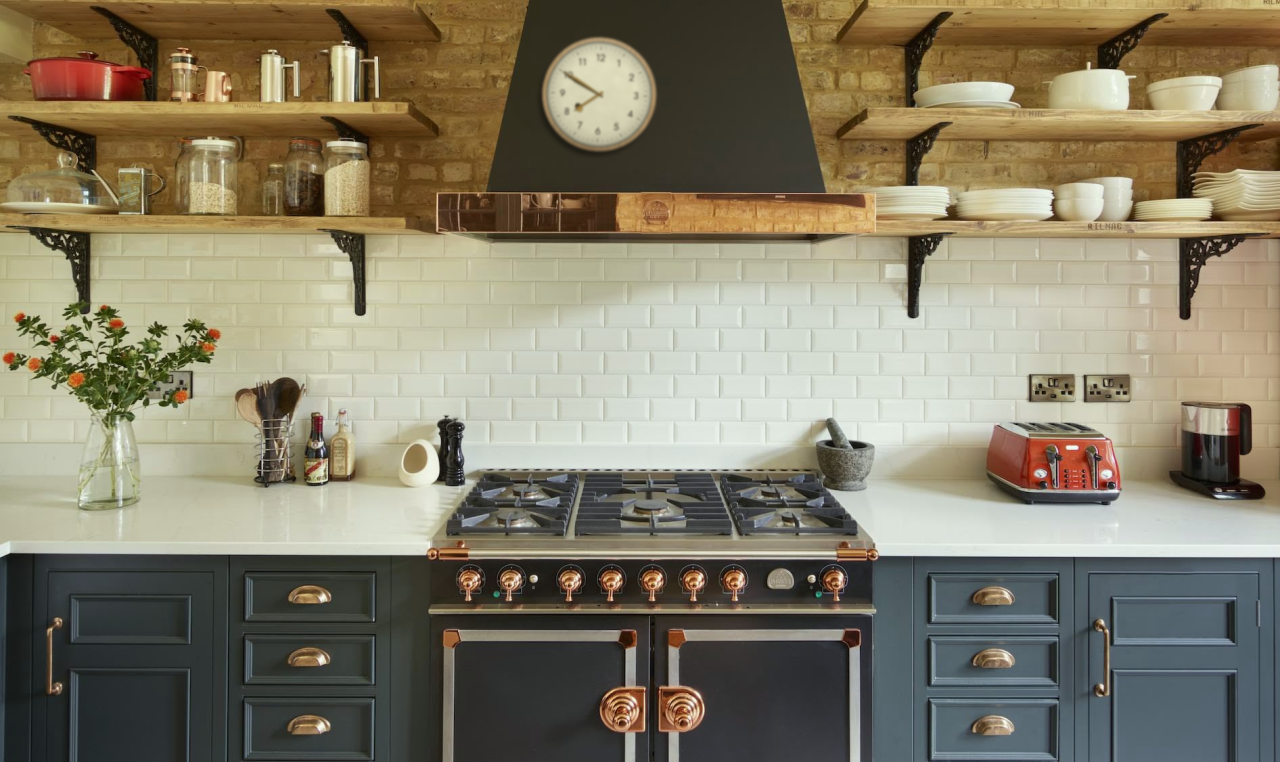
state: 7:50
